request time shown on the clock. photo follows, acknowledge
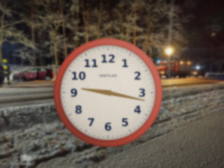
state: 9:17
